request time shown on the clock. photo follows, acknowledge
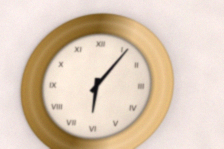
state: 6:06
